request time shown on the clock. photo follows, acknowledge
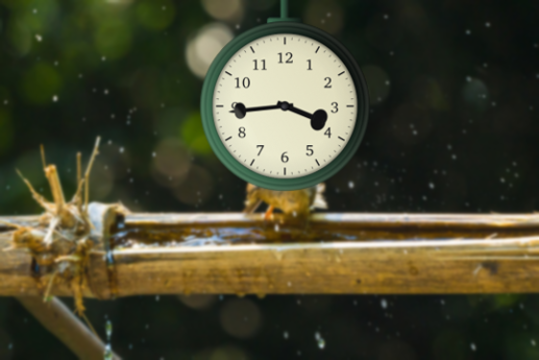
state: 3:44
